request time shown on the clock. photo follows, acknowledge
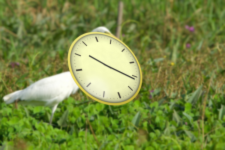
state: 10:21
